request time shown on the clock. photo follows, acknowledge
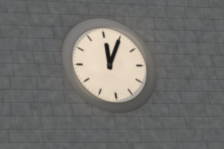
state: 12:05
